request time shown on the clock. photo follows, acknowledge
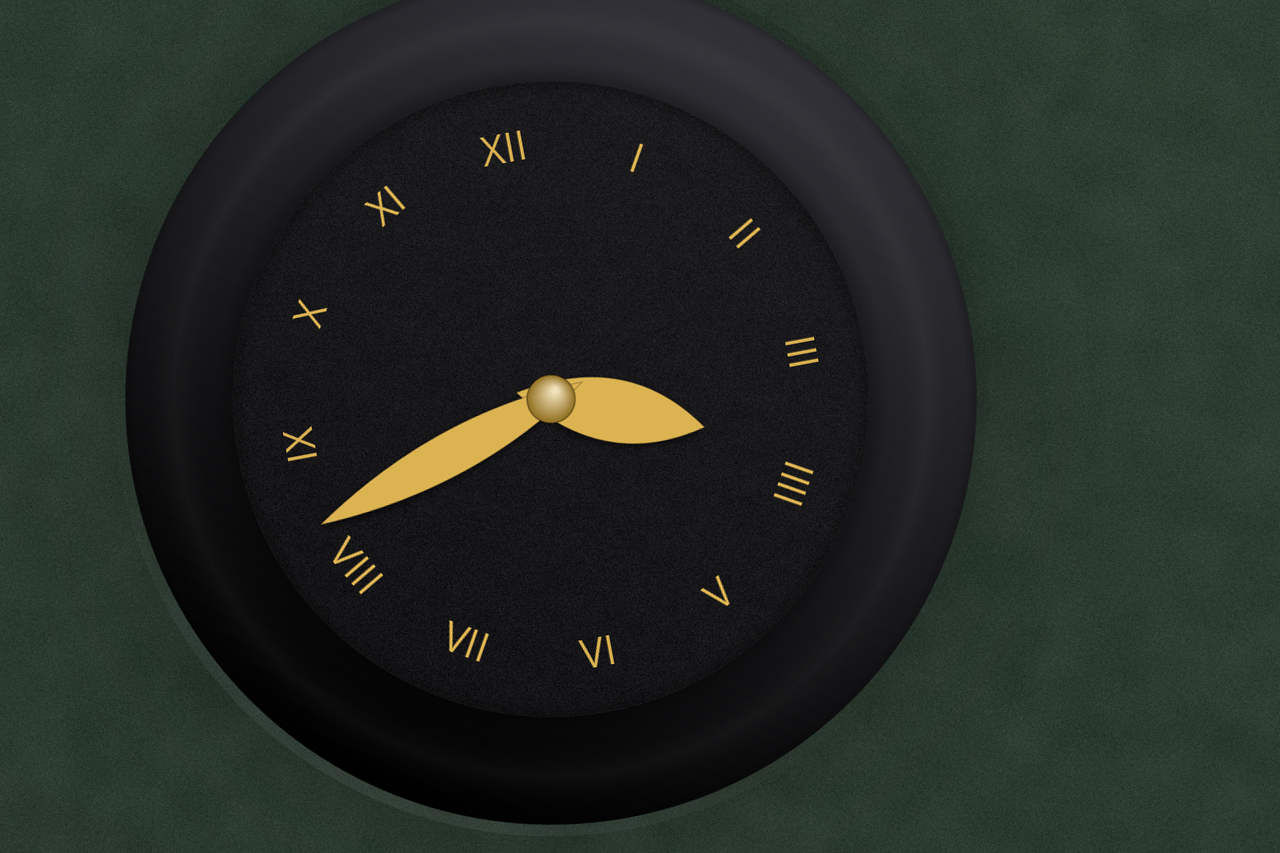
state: 3:42
